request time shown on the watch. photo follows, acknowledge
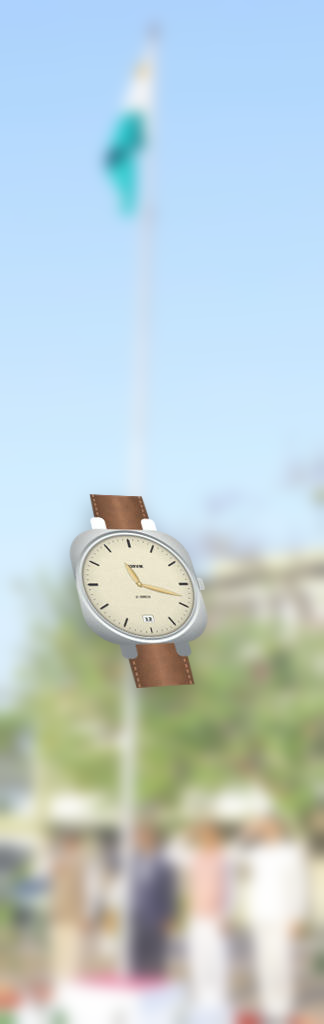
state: 11:18
